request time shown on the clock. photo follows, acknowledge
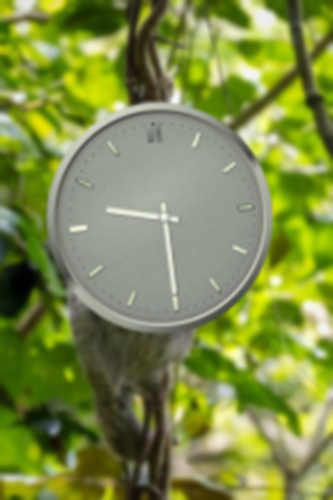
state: 9:30
